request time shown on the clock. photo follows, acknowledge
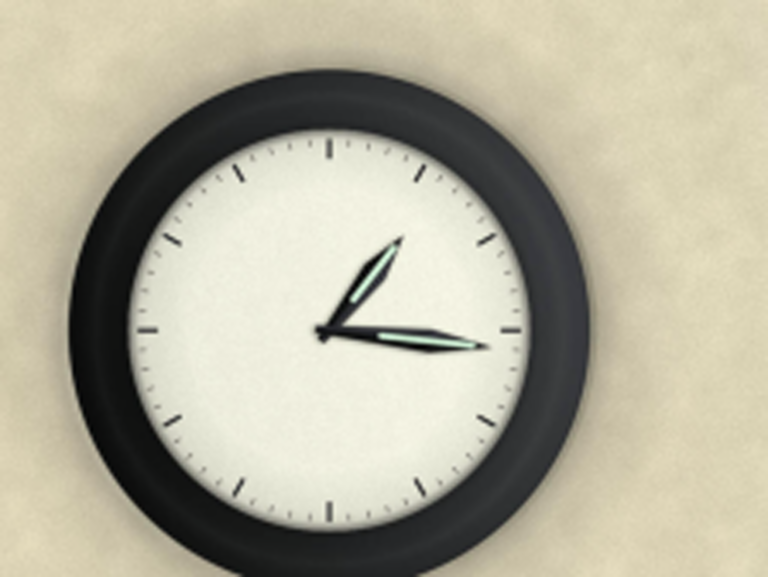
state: 1:16
